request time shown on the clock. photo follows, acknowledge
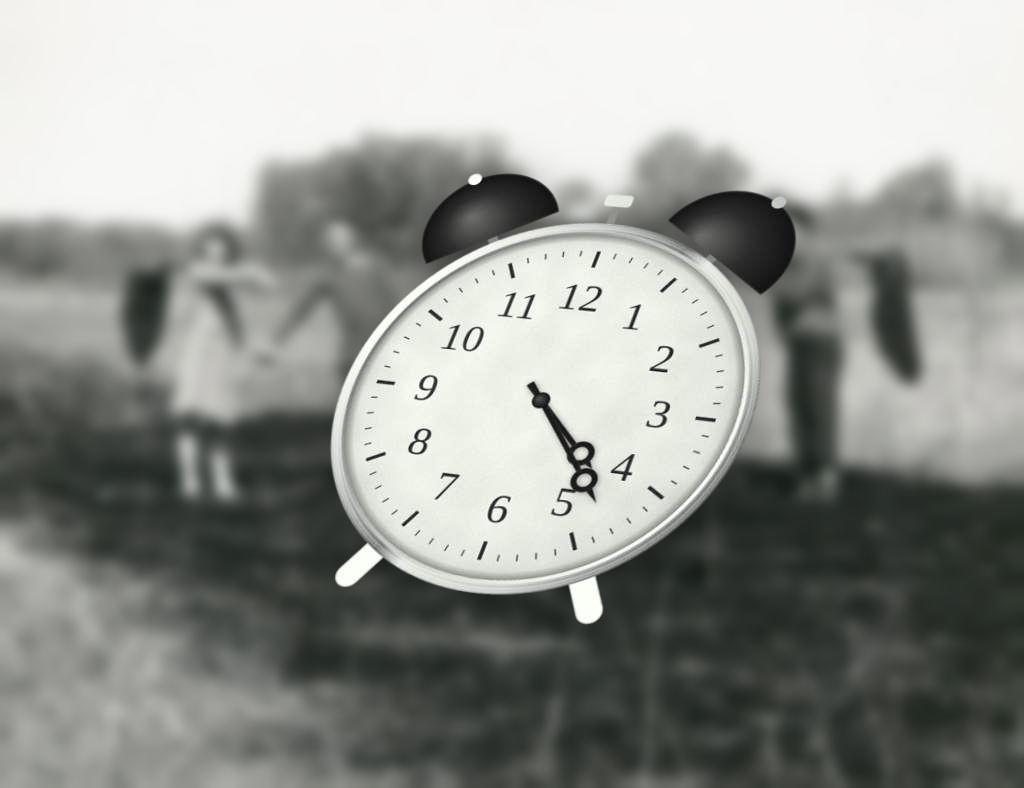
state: 4:23
